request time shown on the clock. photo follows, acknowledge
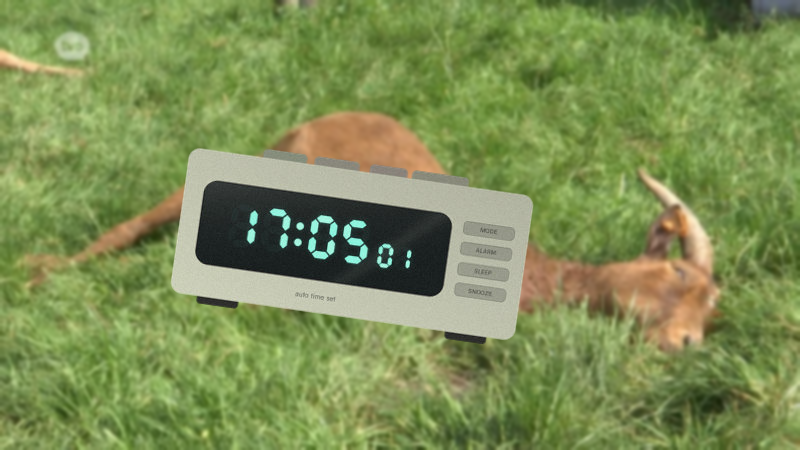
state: 17:05:01
